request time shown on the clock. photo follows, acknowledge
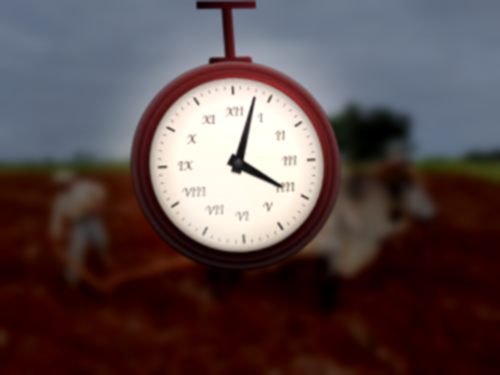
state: 4:03
